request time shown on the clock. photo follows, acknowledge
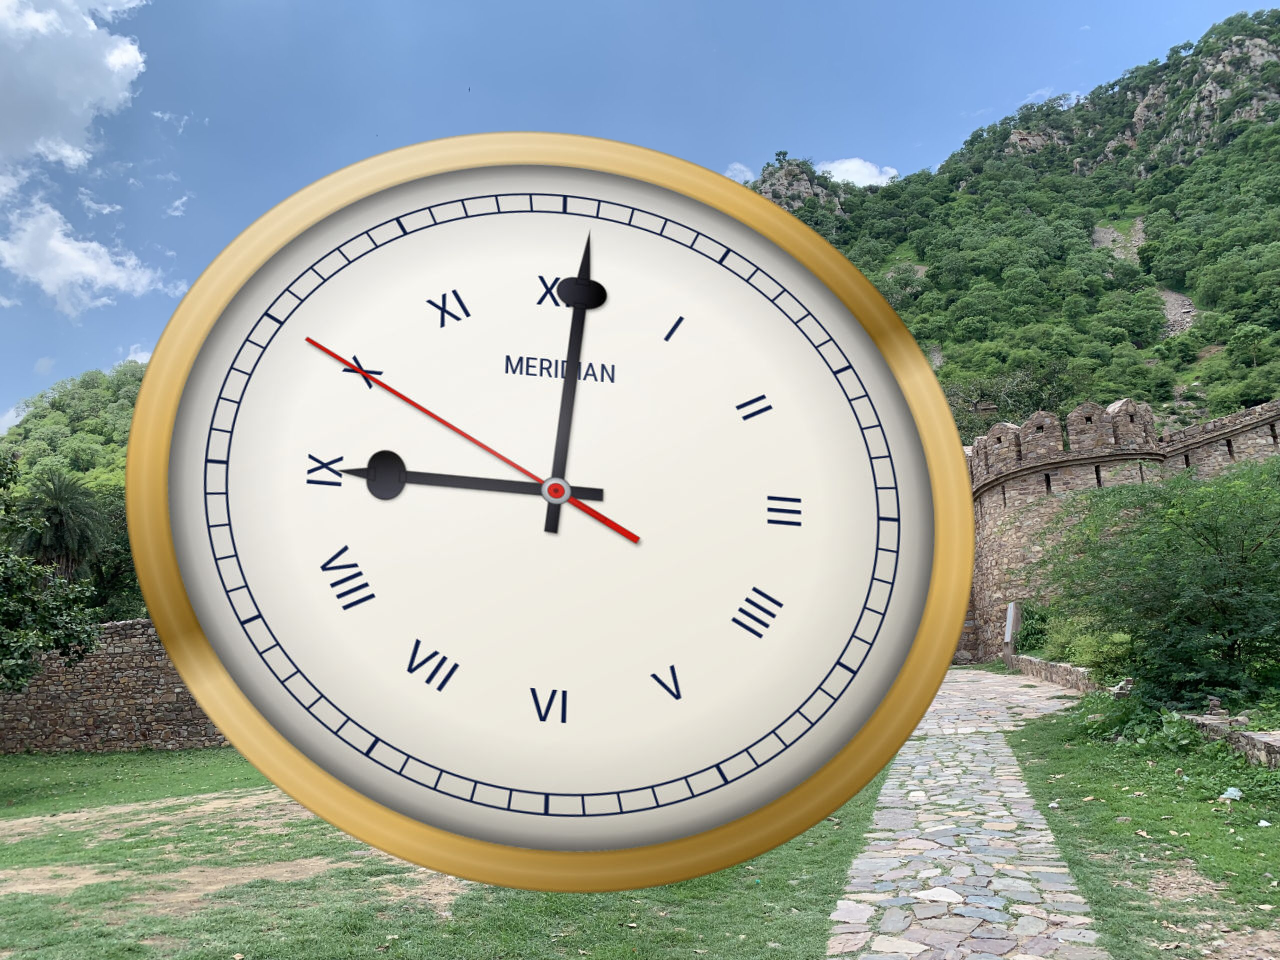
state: 9:00:50
